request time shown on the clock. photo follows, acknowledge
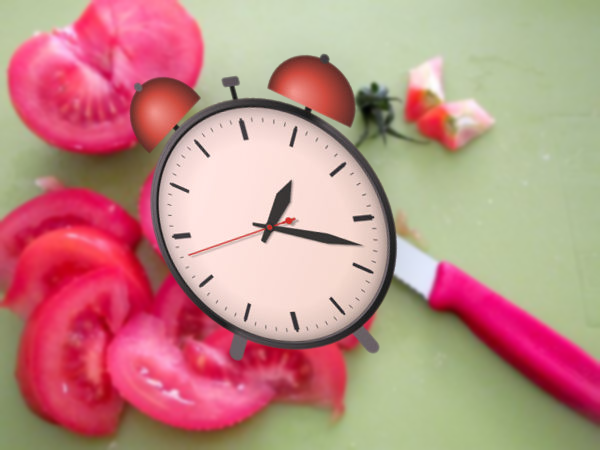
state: 1:17:43
